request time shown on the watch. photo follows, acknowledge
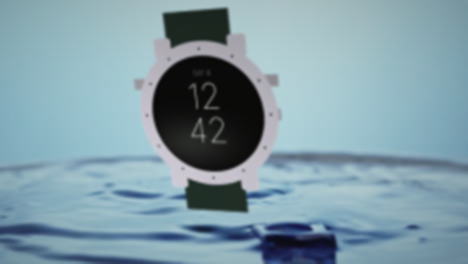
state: 12:42
